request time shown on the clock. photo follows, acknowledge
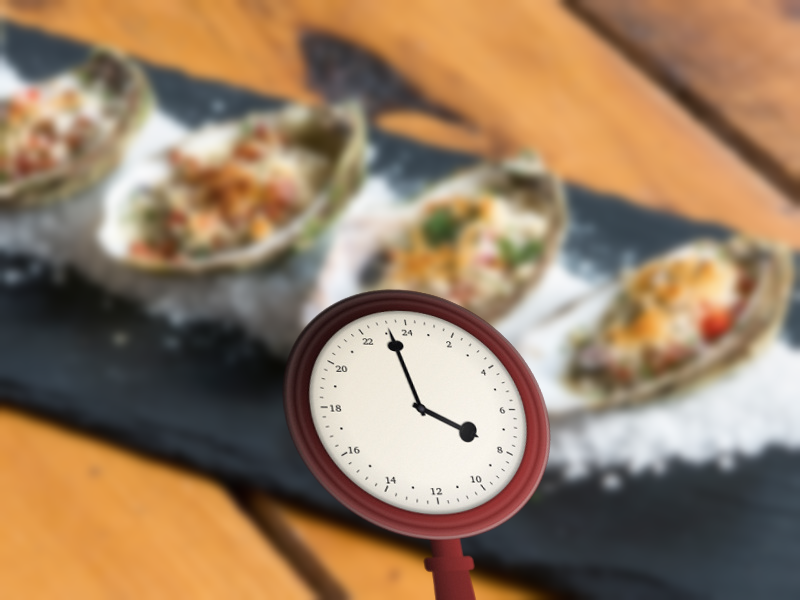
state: 7:58
